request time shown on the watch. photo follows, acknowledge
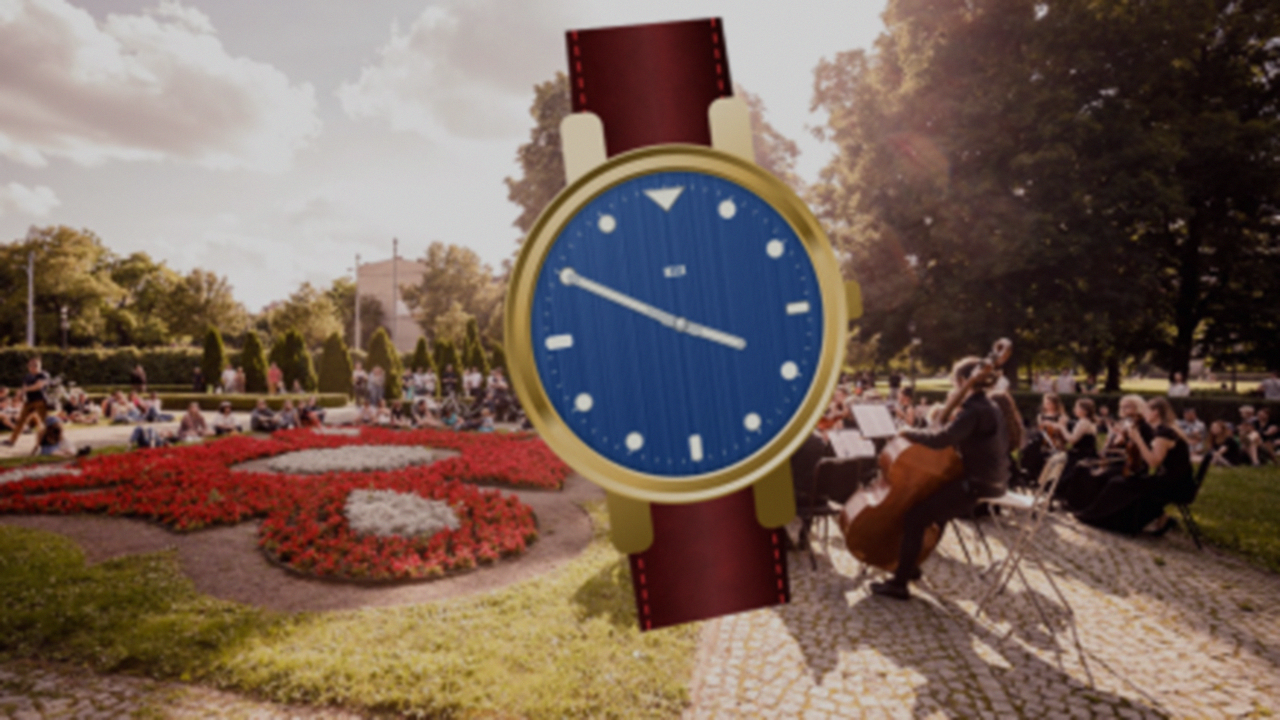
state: 3:50
